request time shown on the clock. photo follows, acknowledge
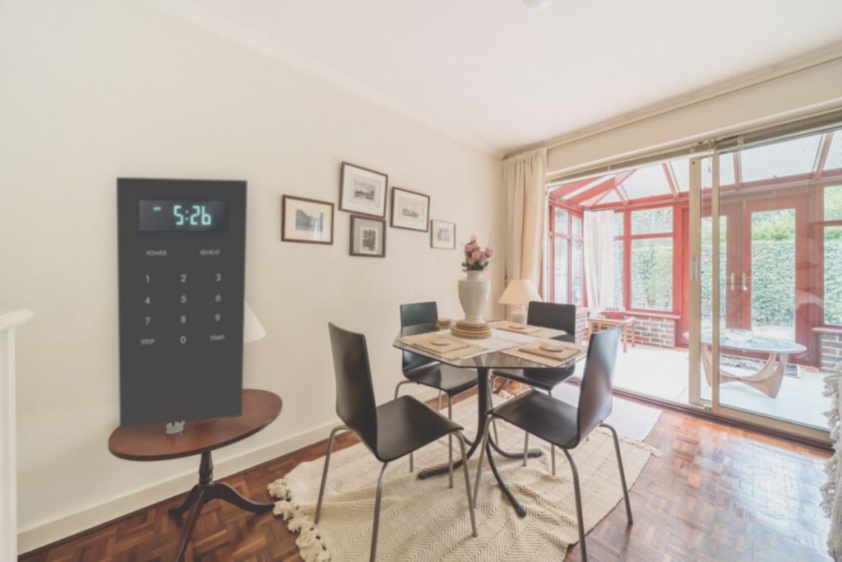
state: 5:26
